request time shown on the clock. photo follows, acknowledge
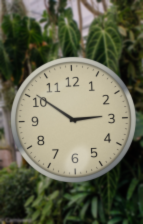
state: 2:51
